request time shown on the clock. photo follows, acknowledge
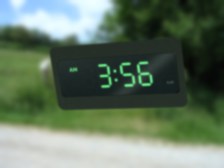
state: 3:56
